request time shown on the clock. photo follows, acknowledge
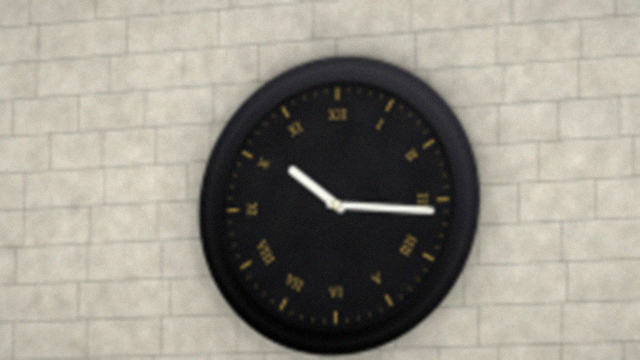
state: 10:16
